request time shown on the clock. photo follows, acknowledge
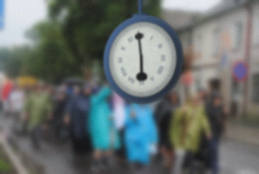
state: 5:59
